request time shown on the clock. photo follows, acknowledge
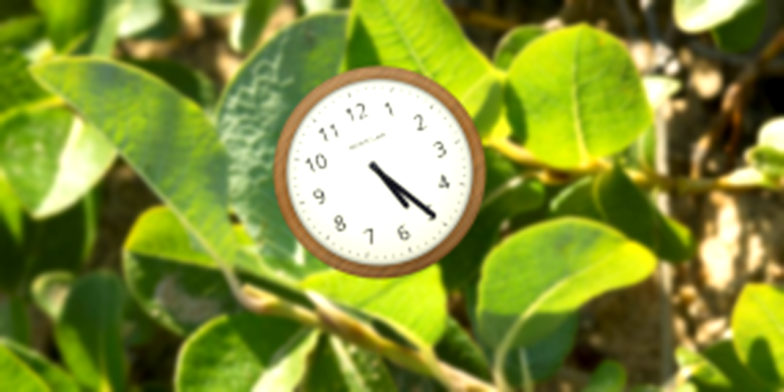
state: 5:25
